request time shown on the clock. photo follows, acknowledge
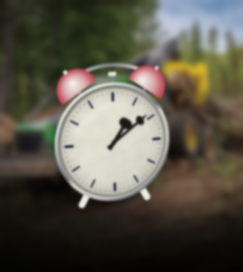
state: 1:09
